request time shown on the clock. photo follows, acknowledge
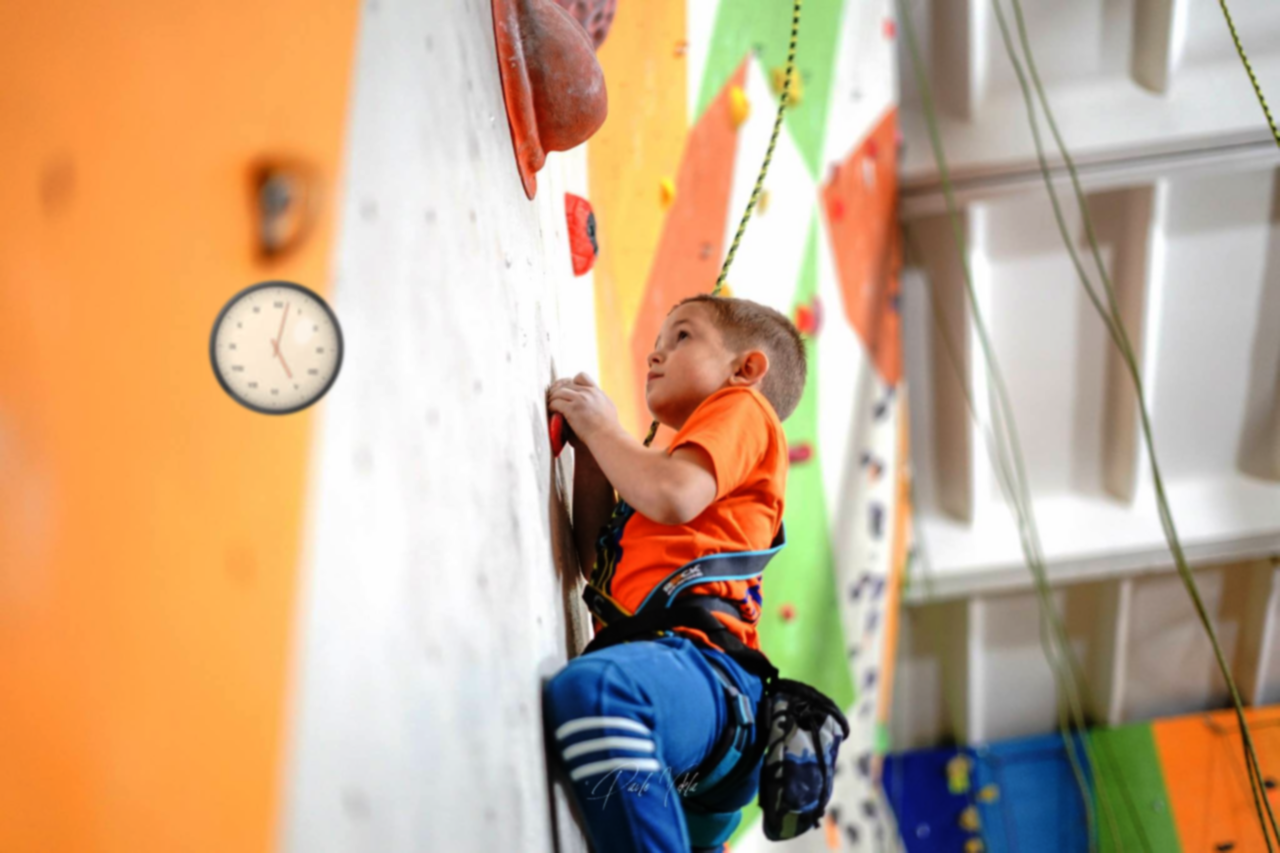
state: 5:02
